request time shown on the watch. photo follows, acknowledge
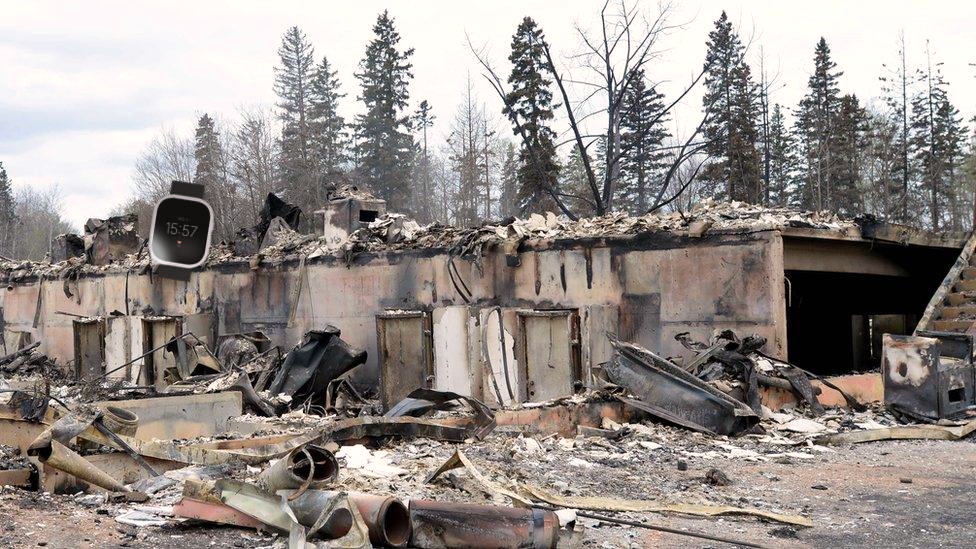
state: 15:57
